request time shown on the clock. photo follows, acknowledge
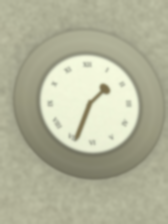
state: 1:34
